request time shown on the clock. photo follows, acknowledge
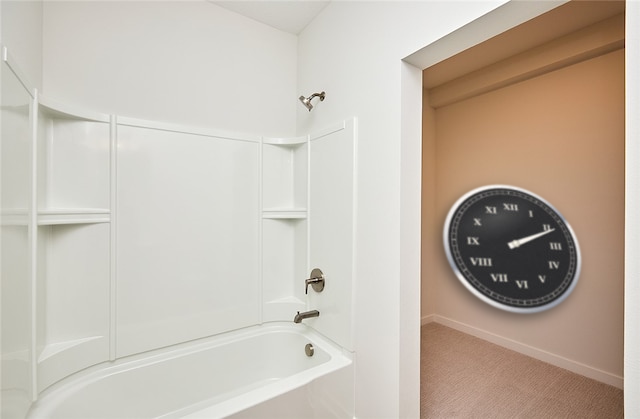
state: 2:11
